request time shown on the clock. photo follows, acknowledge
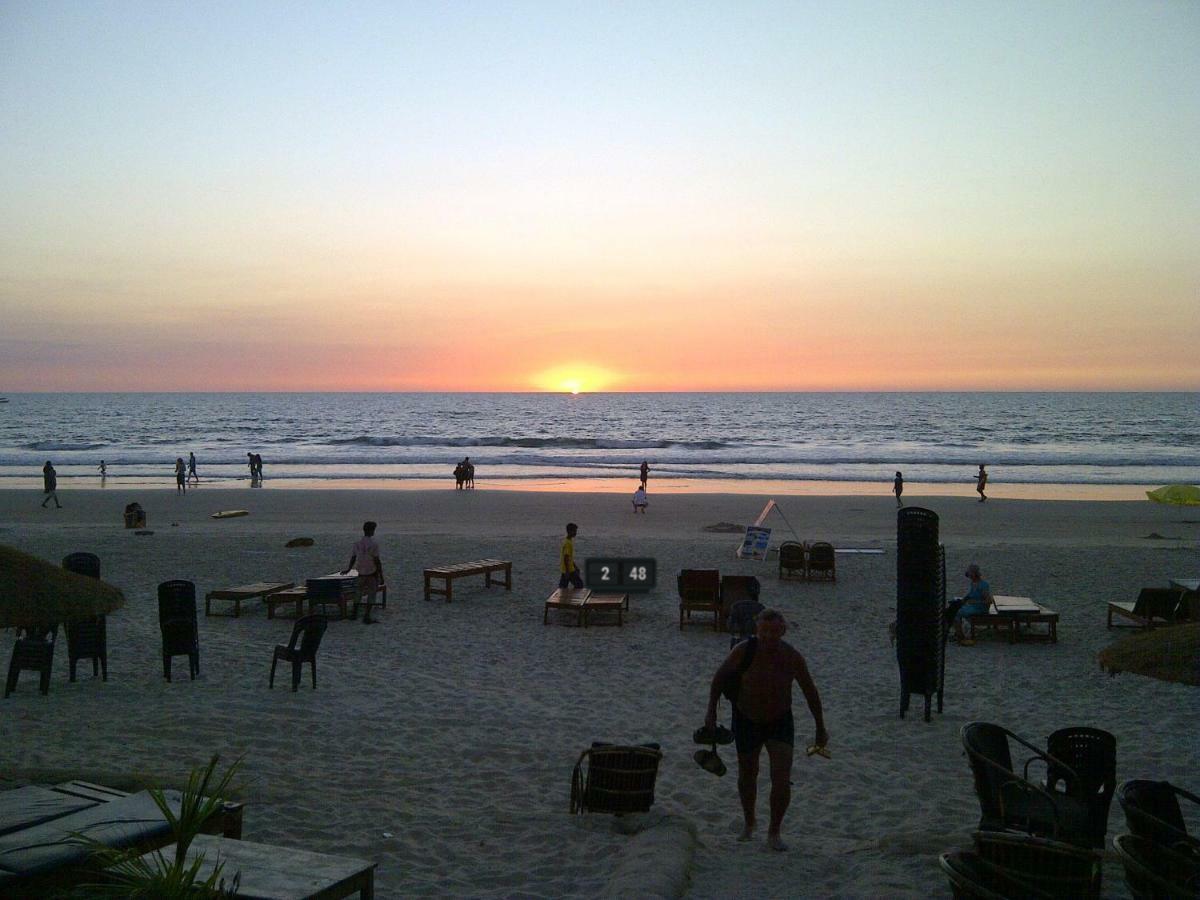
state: 2:48
